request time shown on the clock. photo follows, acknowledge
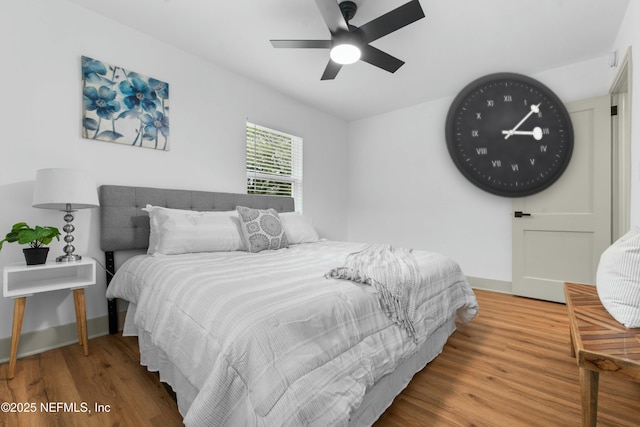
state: 3:08
